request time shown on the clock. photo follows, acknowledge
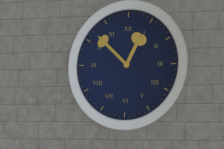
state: 12:52
